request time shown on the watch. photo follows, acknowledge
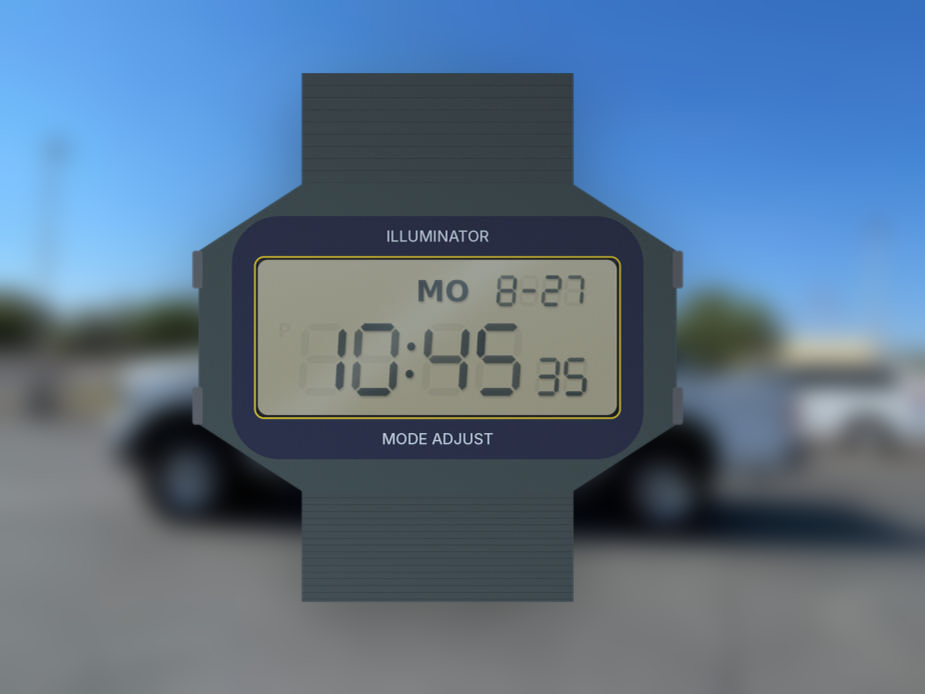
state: 10:45:35
